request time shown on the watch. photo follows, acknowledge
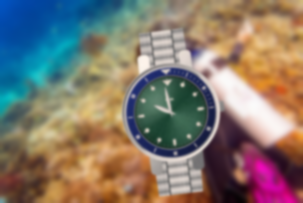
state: 9:59
